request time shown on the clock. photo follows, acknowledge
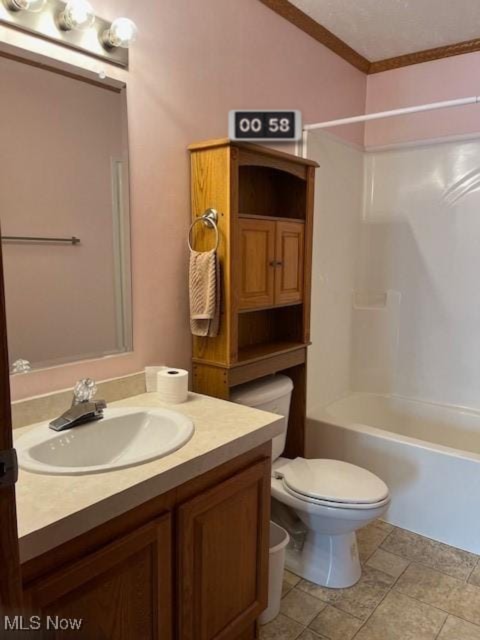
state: 0:58
